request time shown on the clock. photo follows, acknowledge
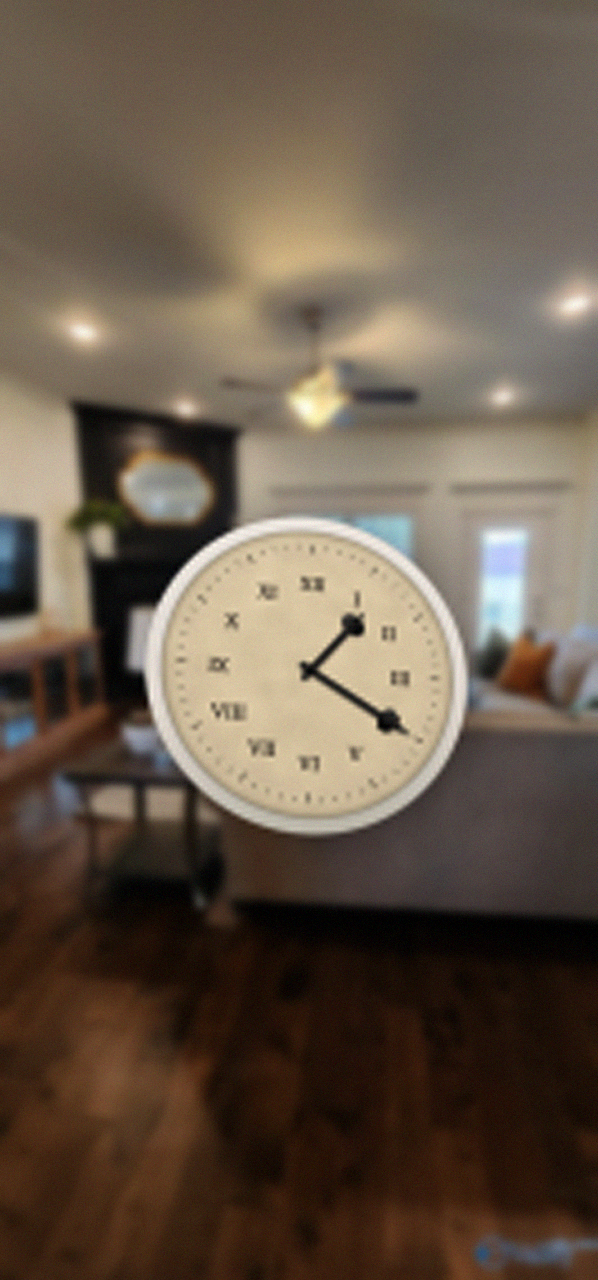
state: 1:20
